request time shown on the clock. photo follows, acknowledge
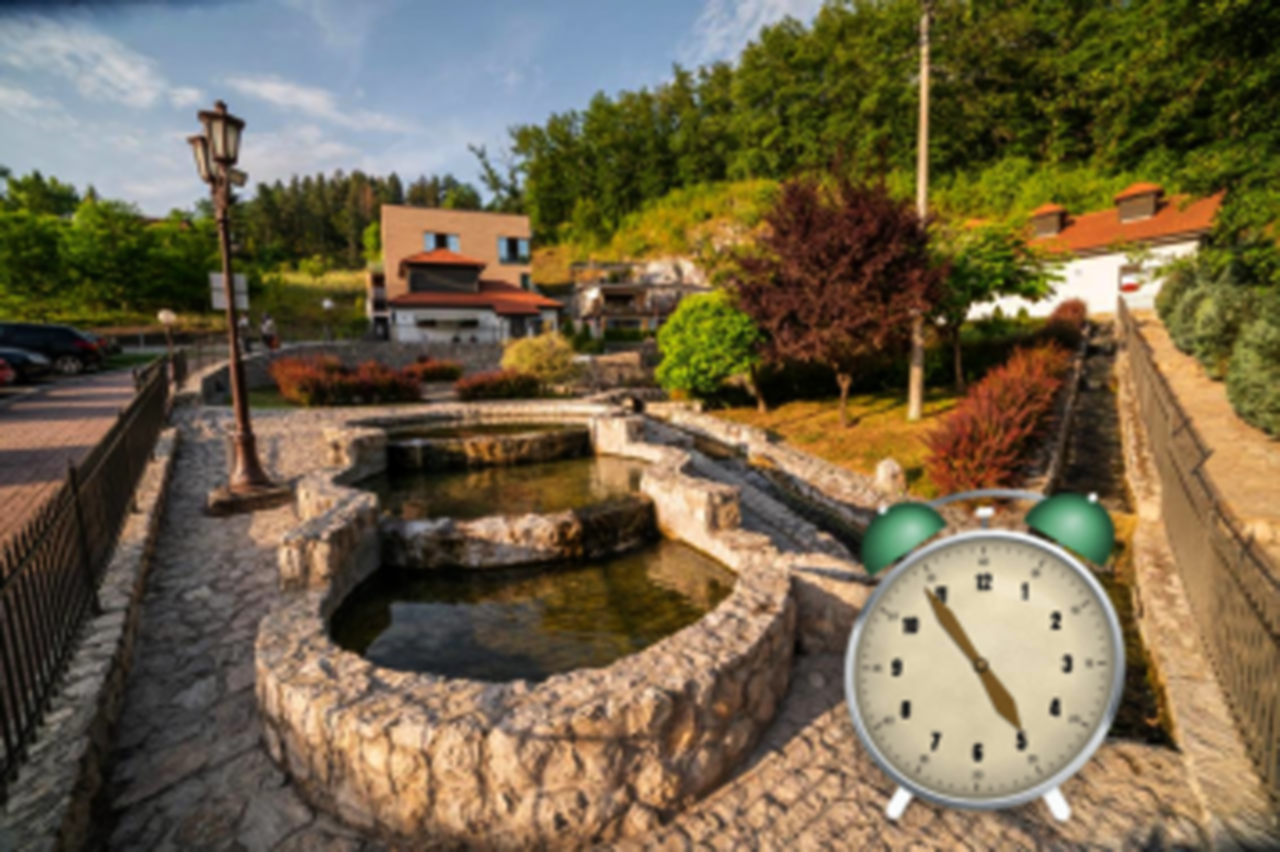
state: 4:54
